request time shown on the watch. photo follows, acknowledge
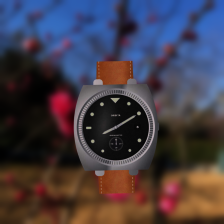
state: 8:10
